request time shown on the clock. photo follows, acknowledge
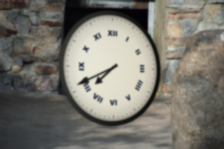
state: 7:41
